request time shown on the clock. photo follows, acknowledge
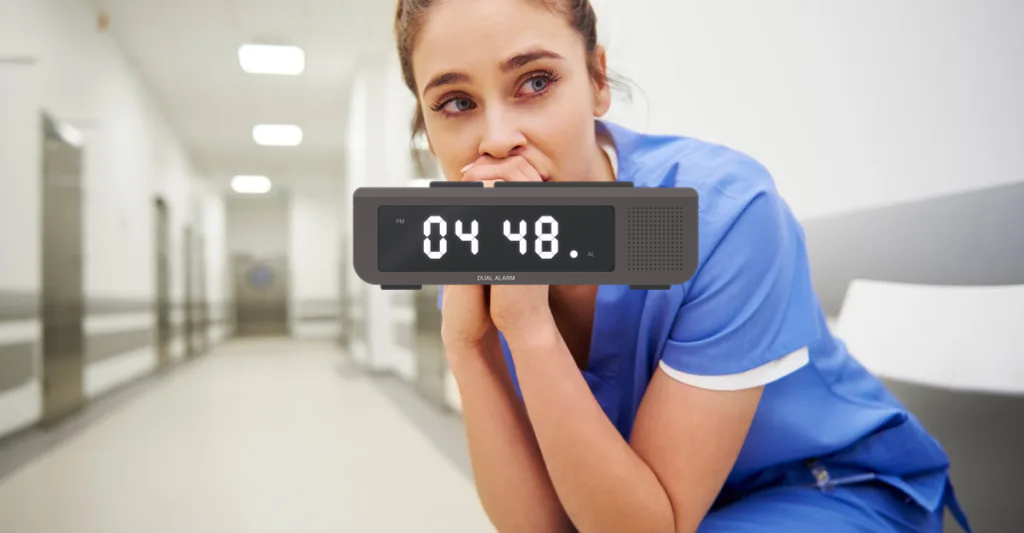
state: 4:48
